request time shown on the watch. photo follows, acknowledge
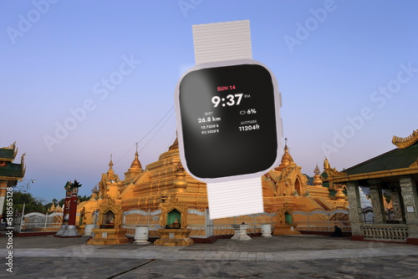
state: 9:37
